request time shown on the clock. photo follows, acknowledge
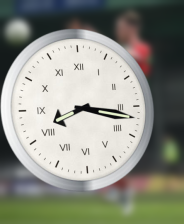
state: 8:17
